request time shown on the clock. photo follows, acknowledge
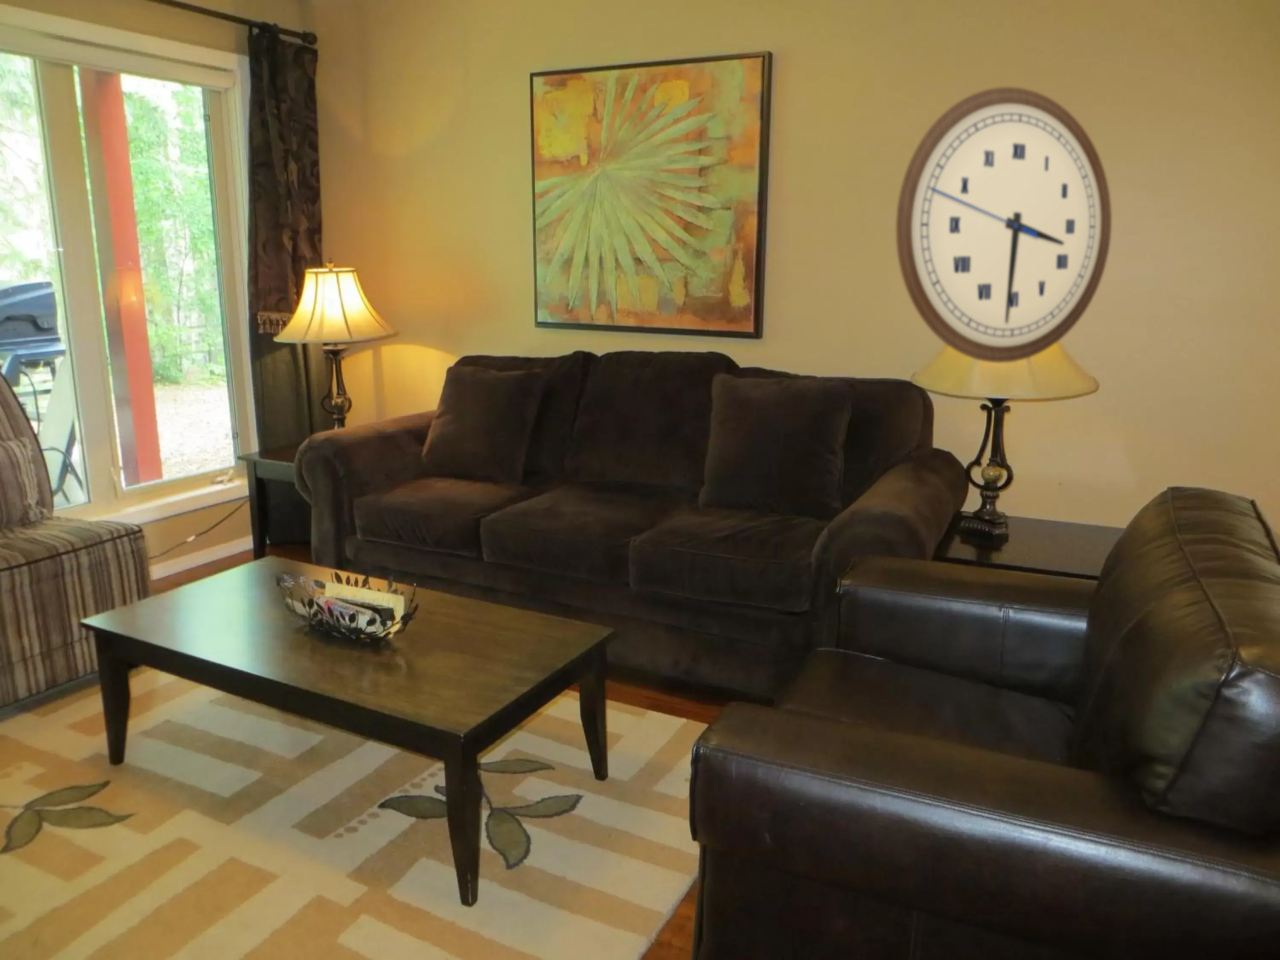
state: 3:30:48
